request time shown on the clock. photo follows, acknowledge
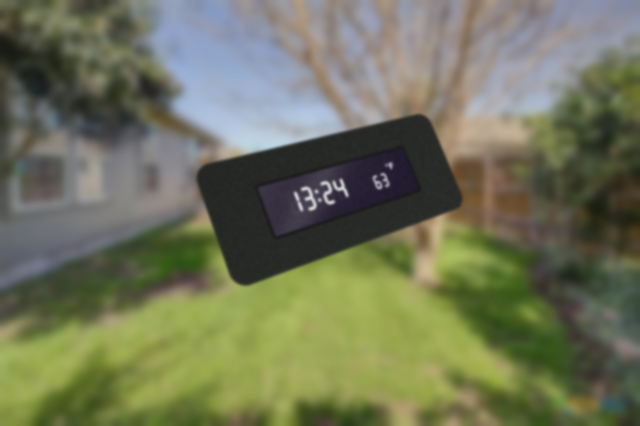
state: 13:24
